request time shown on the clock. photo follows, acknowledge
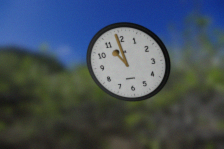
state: 10:59
